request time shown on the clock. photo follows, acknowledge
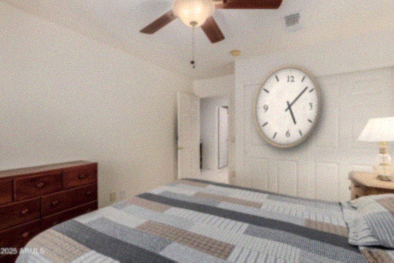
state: 5:08
